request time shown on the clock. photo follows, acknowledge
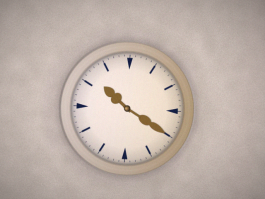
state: 10:20
